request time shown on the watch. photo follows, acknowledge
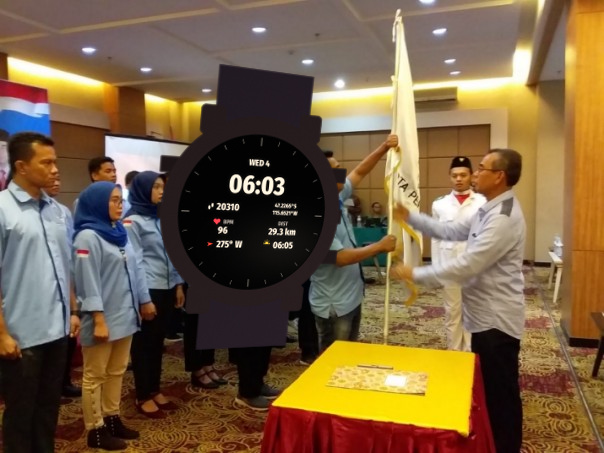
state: 6:03
